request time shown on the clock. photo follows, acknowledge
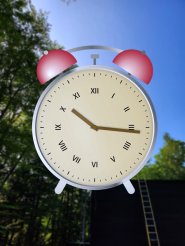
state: 10:16
